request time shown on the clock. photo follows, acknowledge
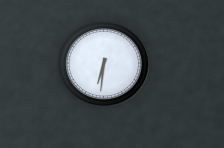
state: 6:31
